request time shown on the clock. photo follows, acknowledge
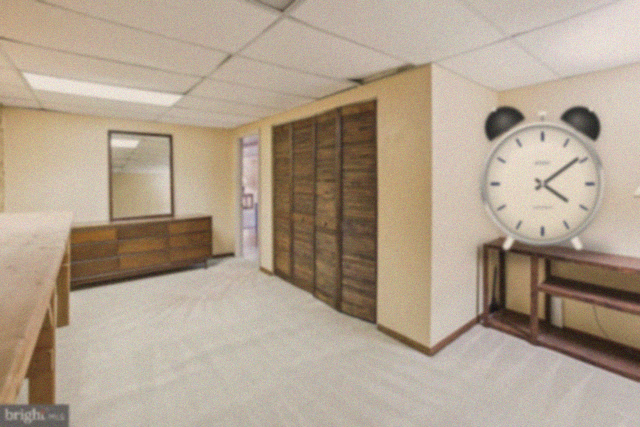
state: 4:09
